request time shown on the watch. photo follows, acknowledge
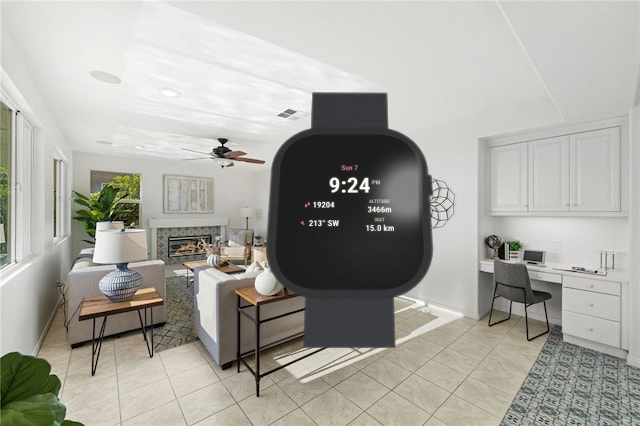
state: 9:24
